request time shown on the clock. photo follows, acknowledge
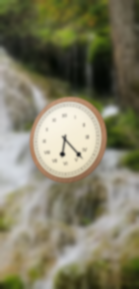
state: 6:23
